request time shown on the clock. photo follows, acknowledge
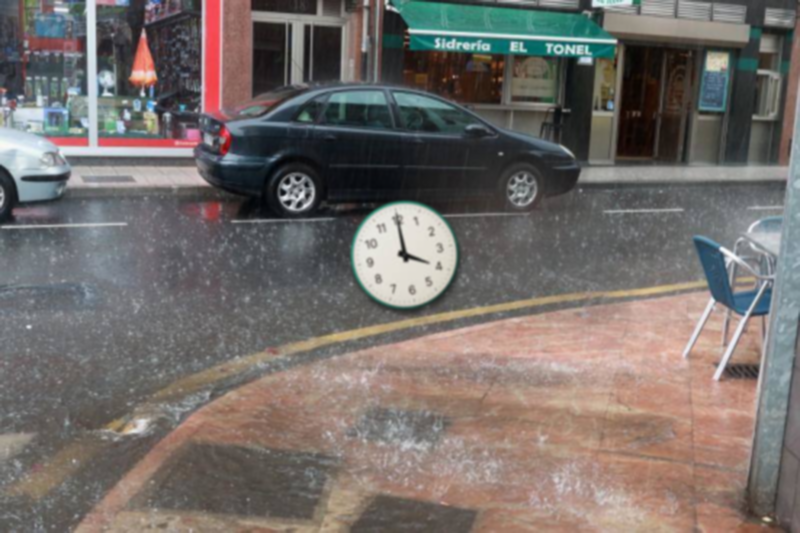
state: 4:00
